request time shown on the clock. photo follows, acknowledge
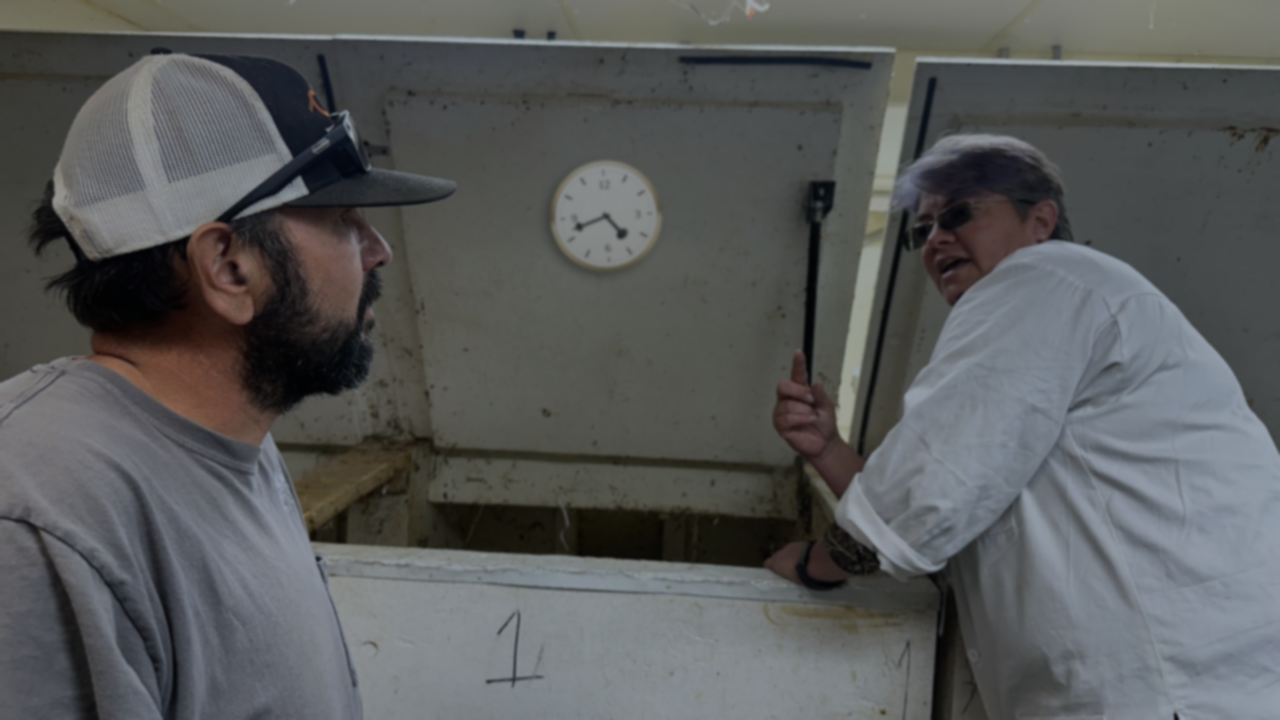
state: 4:42
